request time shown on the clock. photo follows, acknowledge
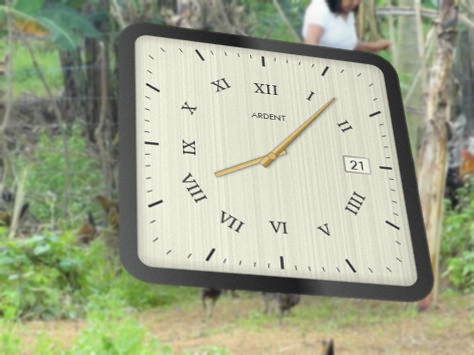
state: 8:07
